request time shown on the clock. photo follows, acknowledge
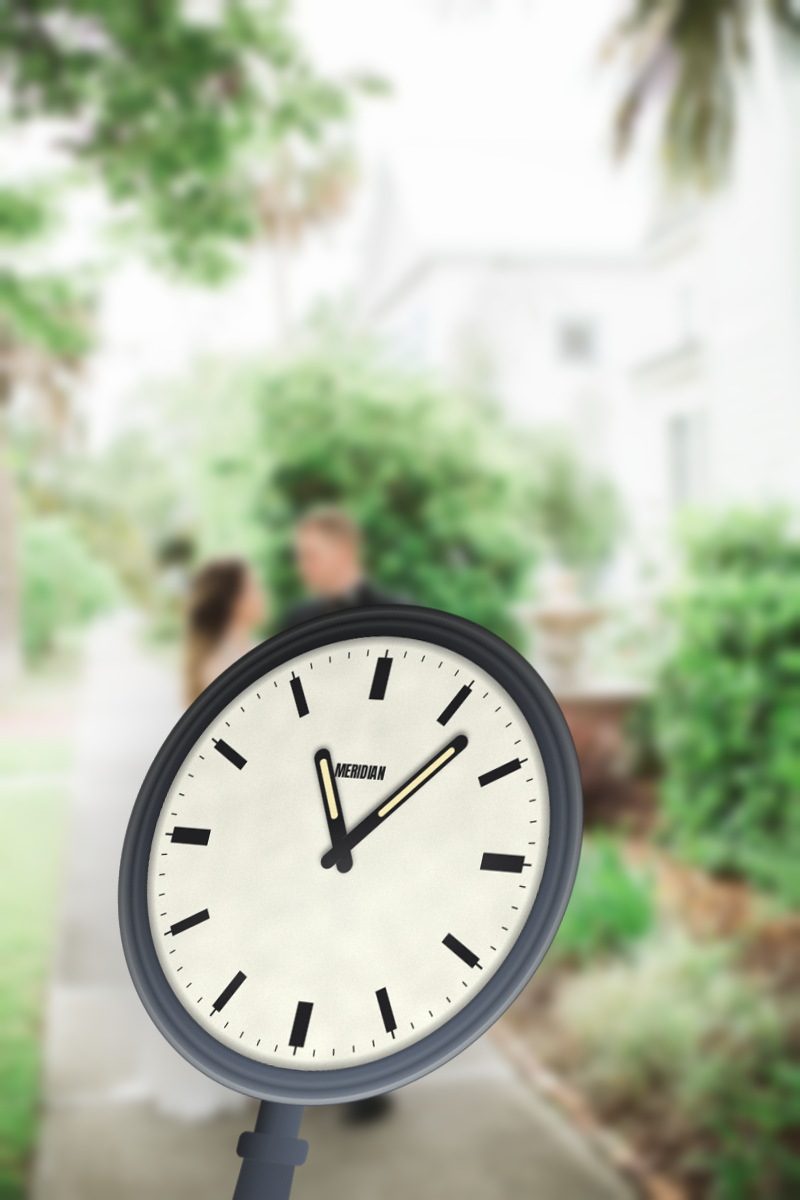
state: 11:07
